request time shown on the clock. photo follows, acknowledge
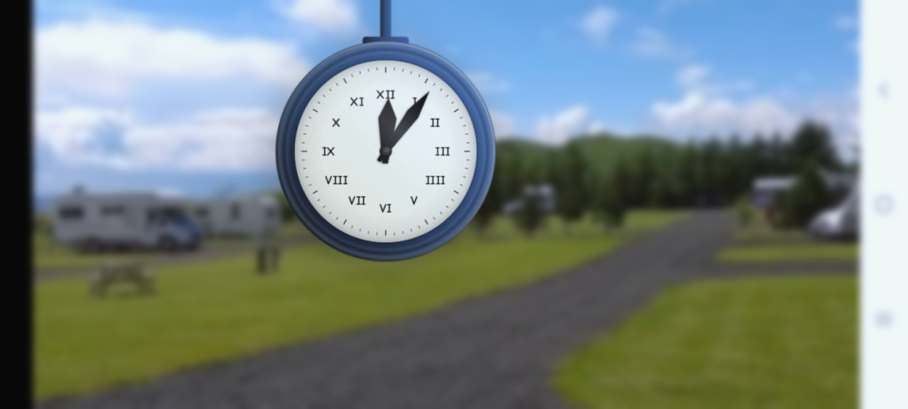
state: 12:06
